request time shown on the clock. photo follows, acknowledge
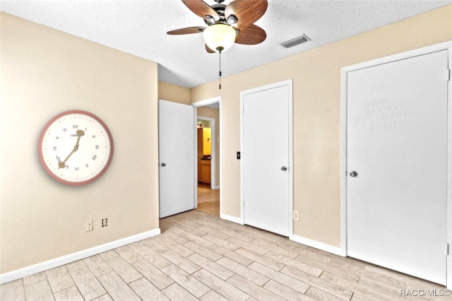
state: 12:37
